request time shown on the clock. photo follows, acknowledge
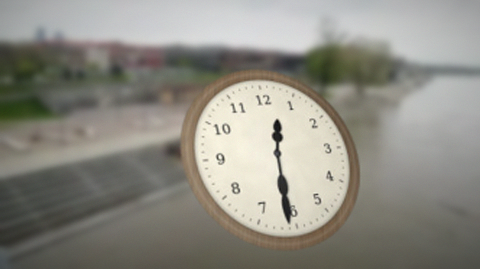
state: 12:31
